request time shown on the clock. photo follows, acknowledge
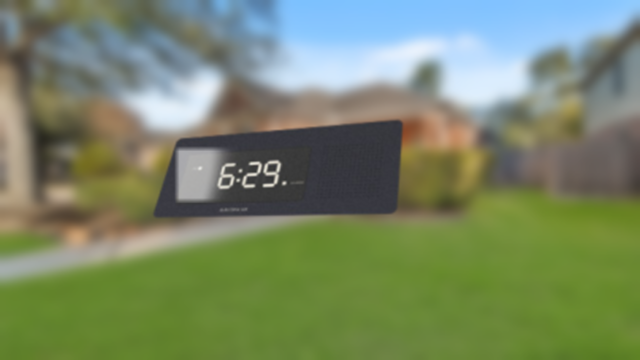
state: 6:29
